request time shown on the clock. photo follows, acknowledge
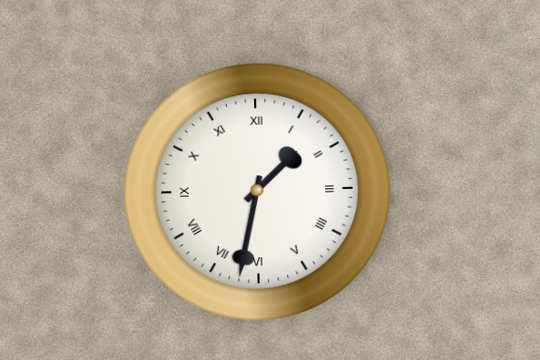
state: 1:32
